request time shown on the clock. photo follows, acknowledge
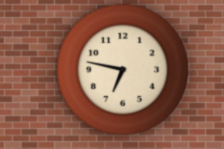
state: 6:47
